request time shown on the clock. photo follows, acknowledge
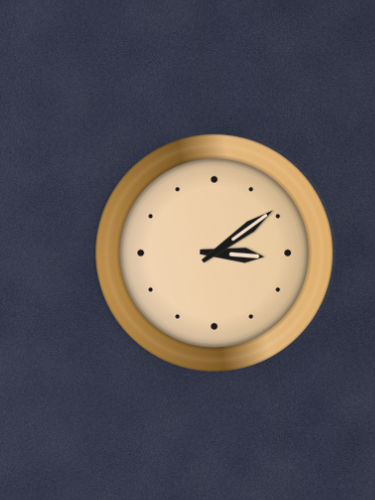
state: 3:09
